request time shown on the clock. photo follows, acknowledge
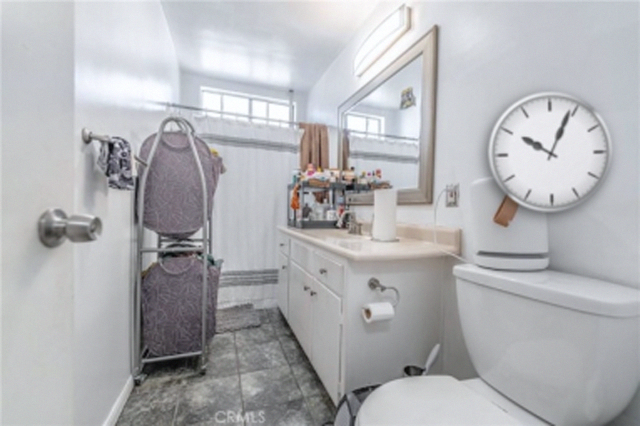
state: 10:04
